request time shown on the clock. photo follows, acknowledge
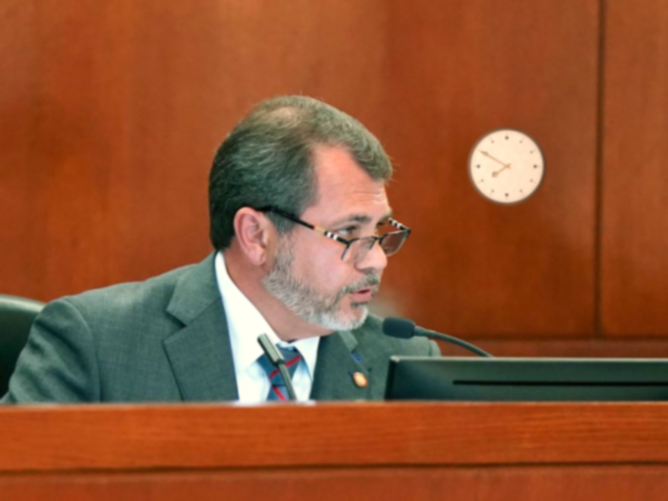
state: 7:50
